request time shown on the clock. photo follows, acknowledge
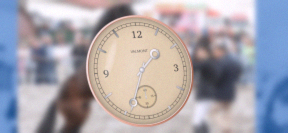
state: 1:34
